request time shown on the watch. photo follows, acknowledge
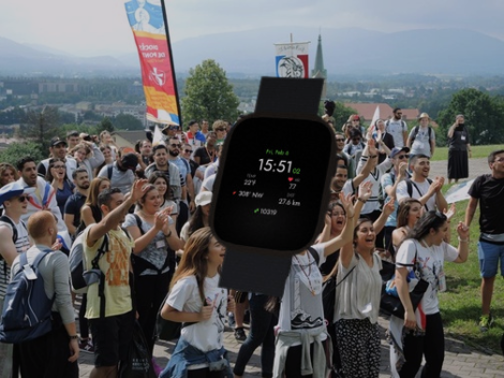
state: 15:51
